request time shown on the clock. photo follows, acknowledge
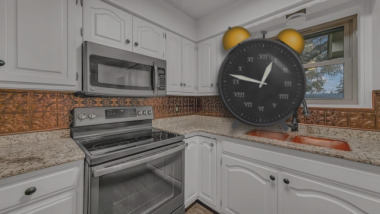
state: 12:47
